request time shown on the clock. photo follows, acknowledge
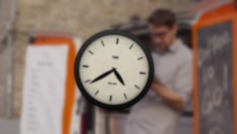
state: 4:39
